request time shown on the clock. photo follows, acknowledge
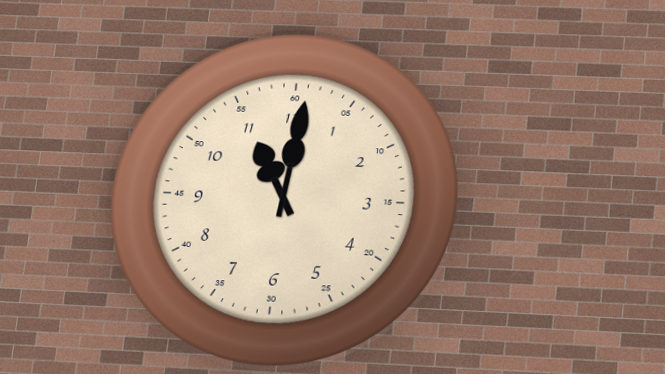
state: 11:01
